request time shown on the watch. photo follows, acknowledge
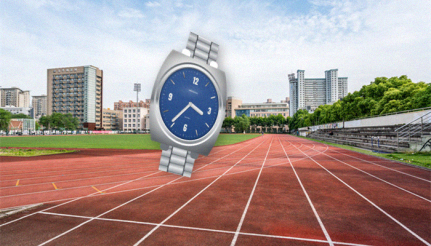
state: 3:36
